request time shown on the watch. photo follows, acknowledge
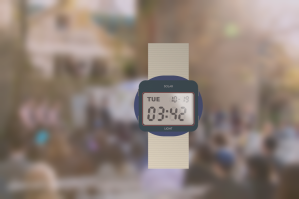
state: 3:42
